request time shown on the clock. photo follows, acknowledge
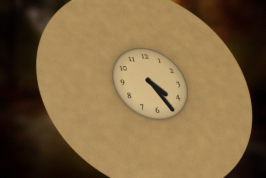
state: 4:25
